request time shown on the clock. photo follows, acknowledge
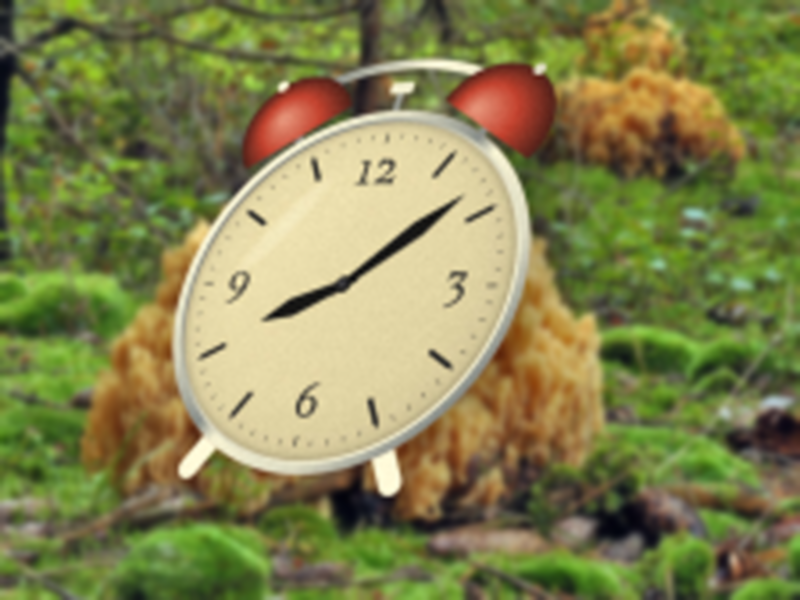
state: 8:08
